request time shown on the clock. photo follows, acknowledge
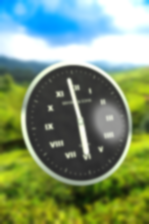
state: 5:59
